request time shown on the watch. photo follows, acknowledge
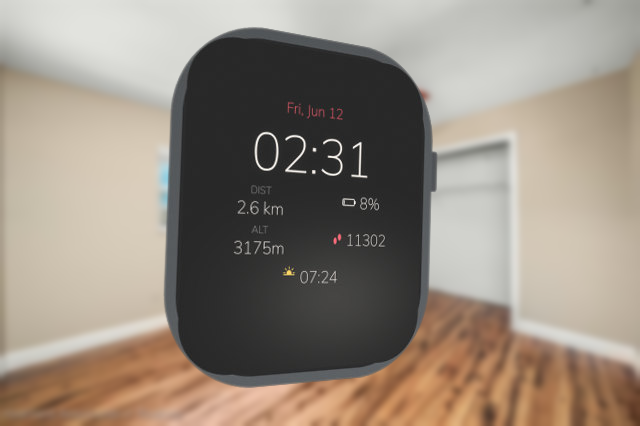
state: 2:31
